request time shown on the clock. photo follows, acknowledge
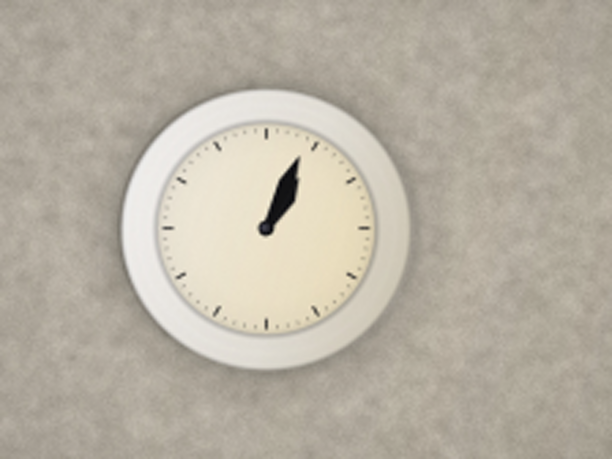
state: 1:04
